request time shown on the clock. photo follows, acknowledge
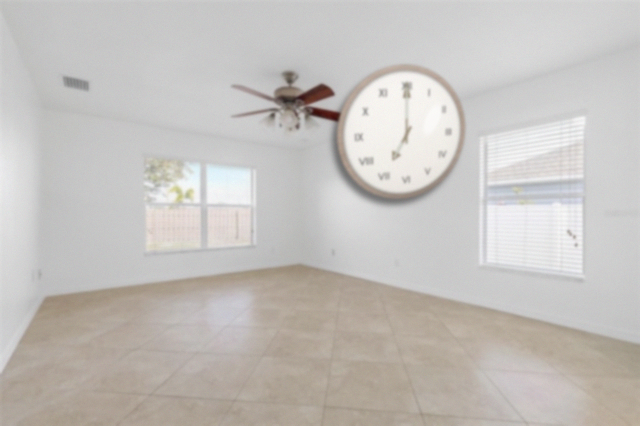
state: 7:00
